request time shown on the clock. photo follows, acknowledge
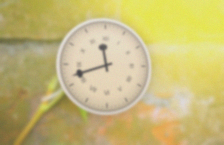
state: 11:42
